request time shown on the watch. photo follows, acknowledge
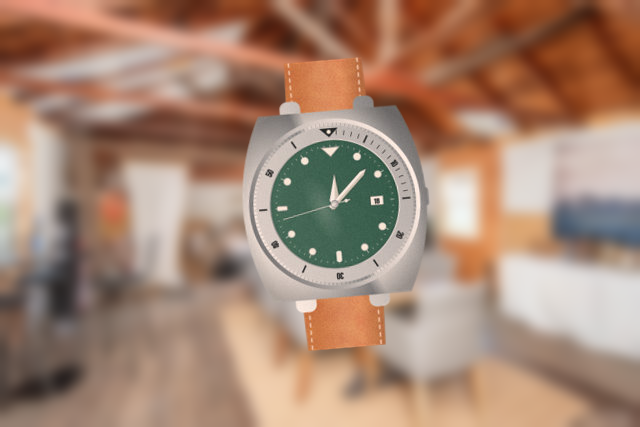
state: 12:07:43
